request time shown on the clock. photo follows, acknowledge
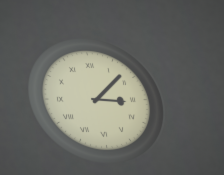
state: 3:08
